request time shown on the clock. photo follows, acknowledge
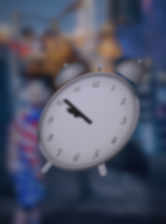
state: 9:51
